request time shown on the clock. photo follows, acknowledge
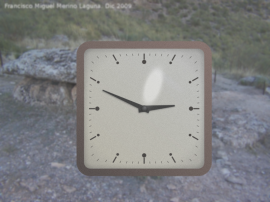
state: 2:49
